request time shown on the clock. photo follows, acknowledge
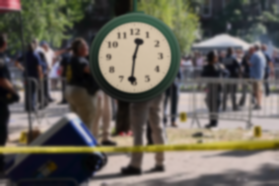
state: 12:31
